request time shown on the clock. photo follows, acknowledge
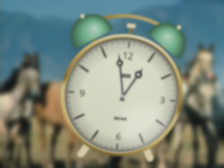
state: 12:58
